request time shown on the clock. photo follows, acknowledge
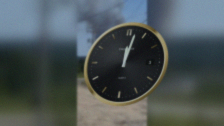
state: 12:02
